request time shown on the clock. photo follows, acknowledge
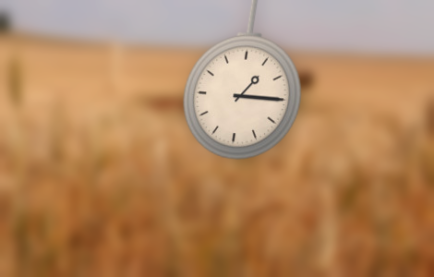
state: 1:15
